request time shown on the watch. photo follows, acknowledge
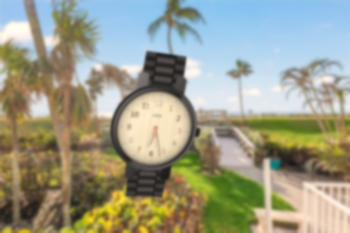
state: 6:27
